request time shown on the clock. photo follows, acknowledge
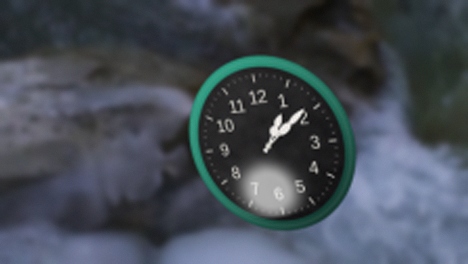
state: 1:09
